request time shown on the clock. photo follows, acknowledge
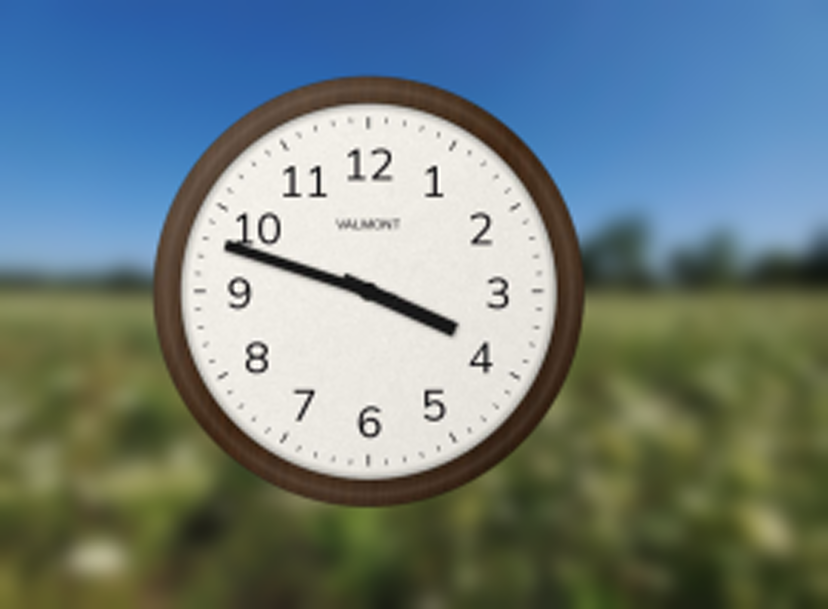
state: 3:48
